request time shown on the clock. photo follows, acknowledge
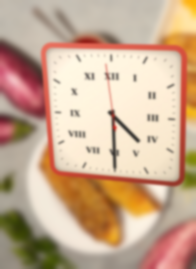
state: 4:29:59
